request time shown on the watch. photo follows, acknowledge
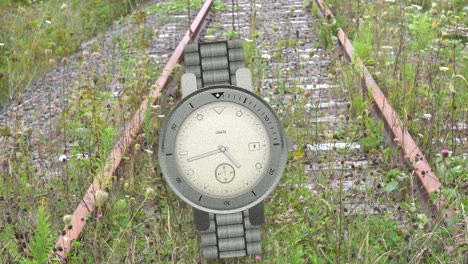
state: 4:43
